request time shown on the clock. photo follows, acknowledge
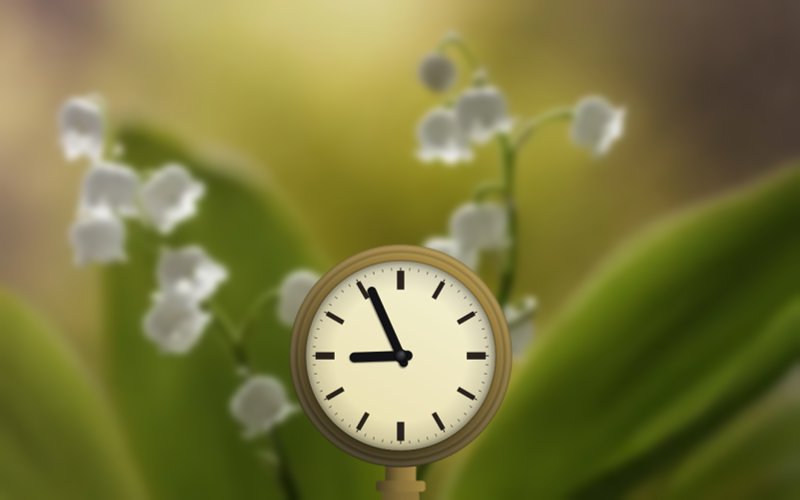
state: 8:56
